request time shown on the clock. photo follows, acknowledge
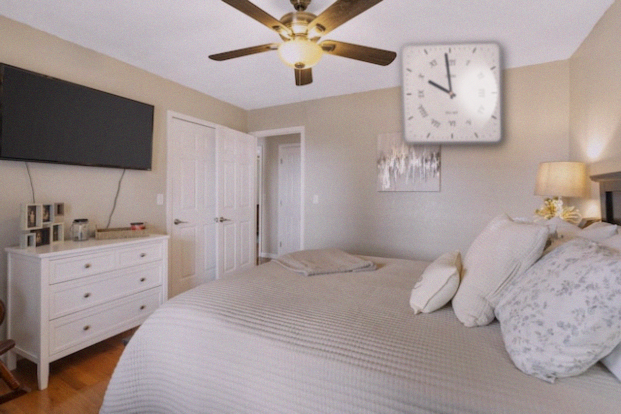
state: 9:59
